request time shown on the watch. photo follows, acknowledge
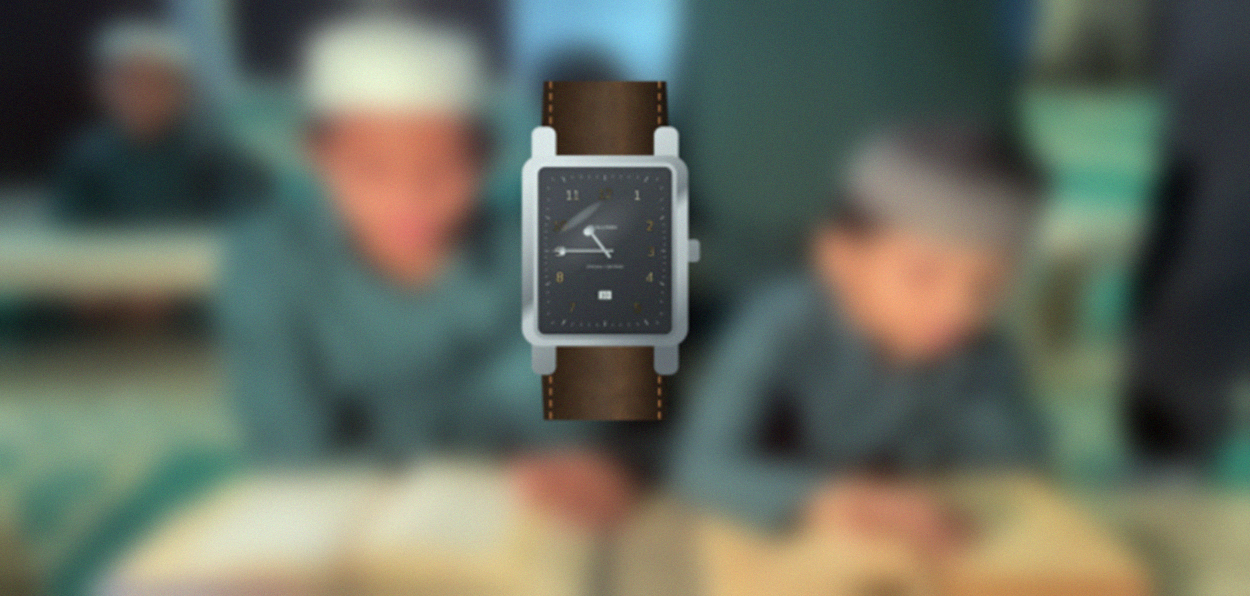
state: 10:45
